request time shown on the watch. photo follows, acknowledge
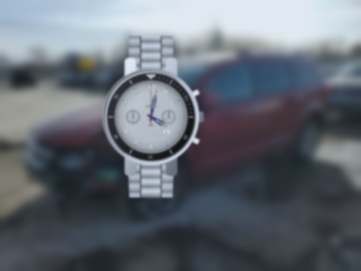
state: 4:02
